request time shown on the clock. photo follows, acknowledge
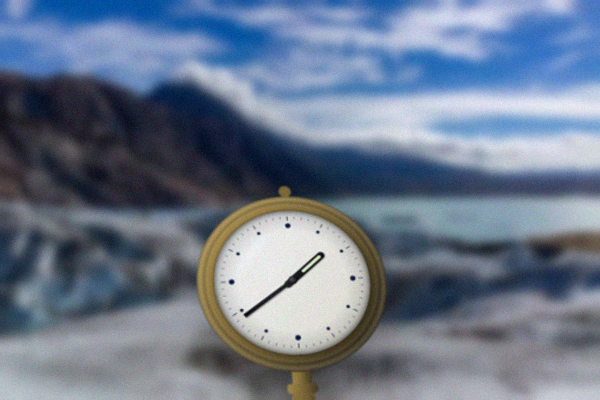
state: 1:39
